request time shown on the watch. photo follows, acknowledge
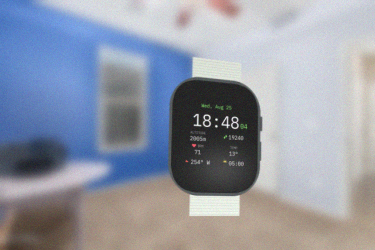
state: 18:48
